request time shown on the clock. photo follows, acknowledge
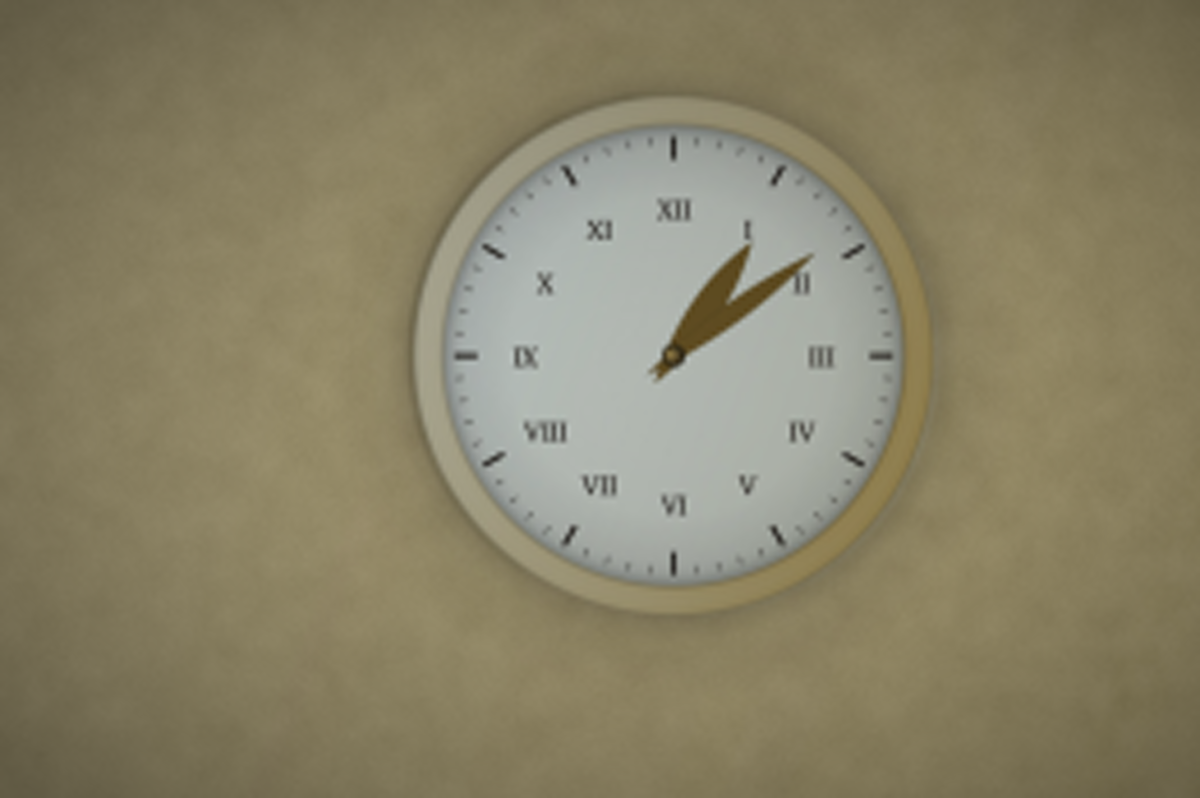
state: 1:09
